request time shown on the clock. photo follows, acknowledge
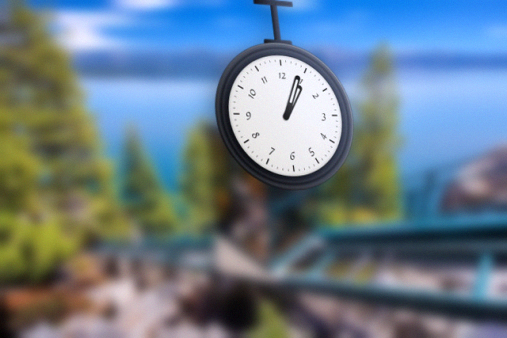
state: 1:04
